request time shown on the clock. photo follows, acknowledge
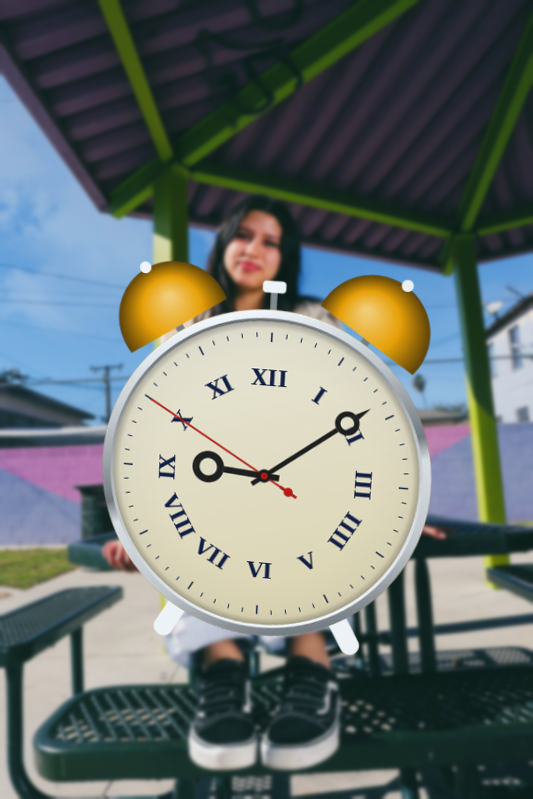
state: 9:08:50
